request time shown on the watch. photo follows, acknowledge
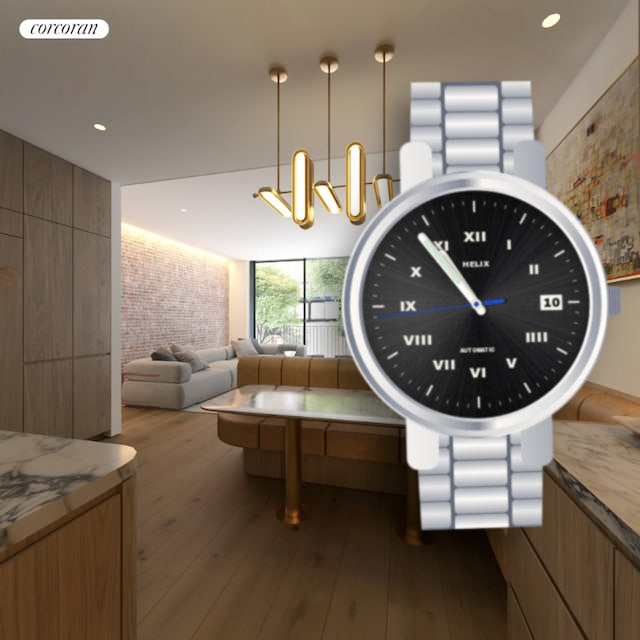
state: 10:53:44
